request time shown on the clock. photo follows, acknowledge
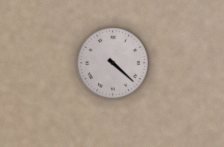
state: 4:22
